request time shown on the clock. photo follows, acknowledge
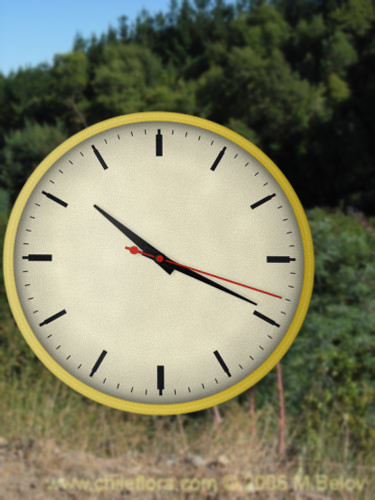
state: 10:19:18
